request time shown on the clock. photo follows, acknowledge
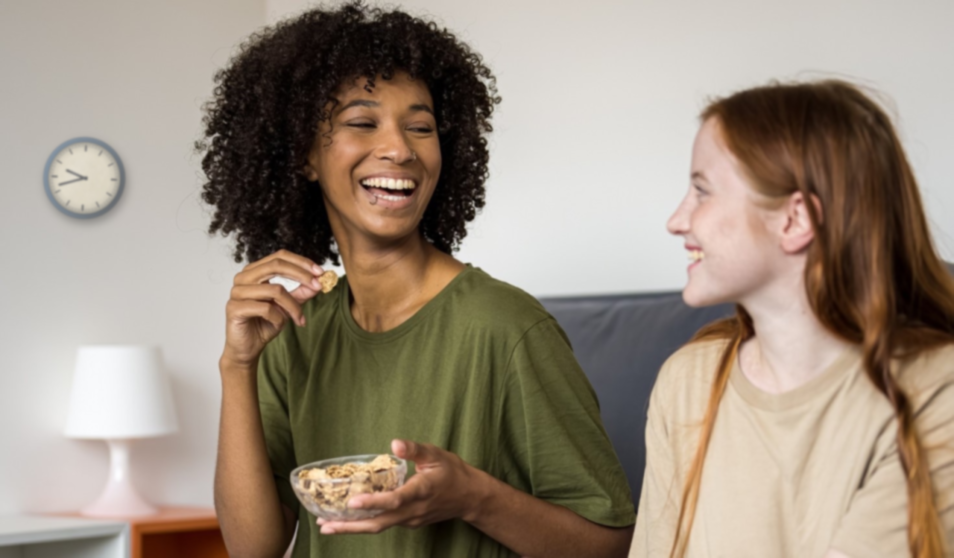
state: 9:42
